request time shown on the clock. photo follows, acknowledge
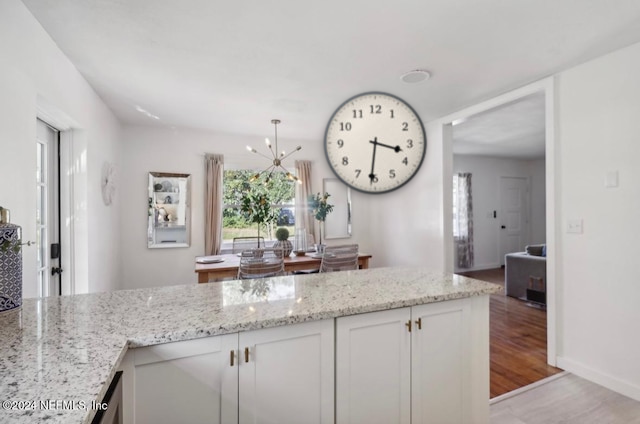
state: 3:31
